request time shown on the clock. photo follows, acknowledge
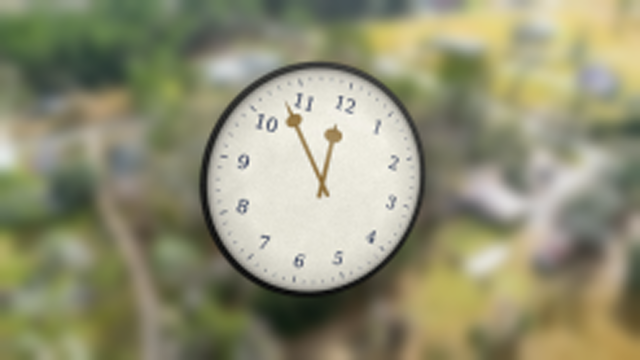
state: 11:53
